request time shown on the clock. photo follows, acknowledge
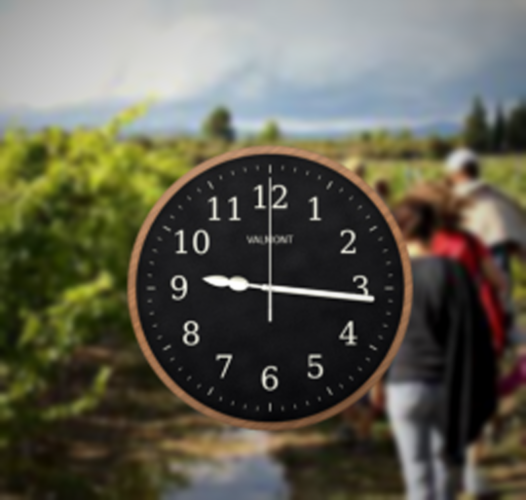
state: 9:16:00
